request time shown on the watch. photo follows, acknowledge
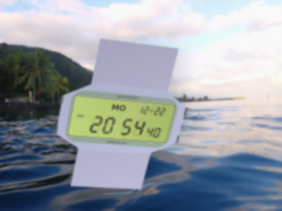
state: 20:54:40
